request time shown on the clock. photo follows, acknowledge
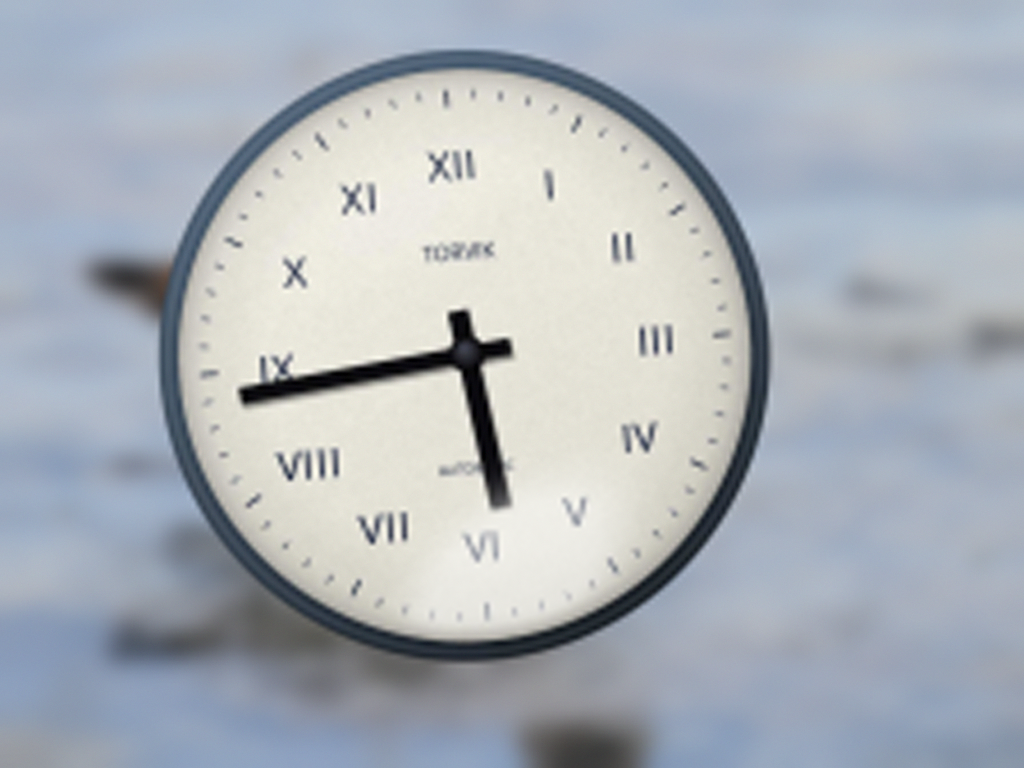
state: 5:44
